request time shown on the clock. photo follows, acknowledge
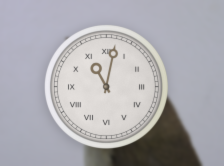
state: 11:02
